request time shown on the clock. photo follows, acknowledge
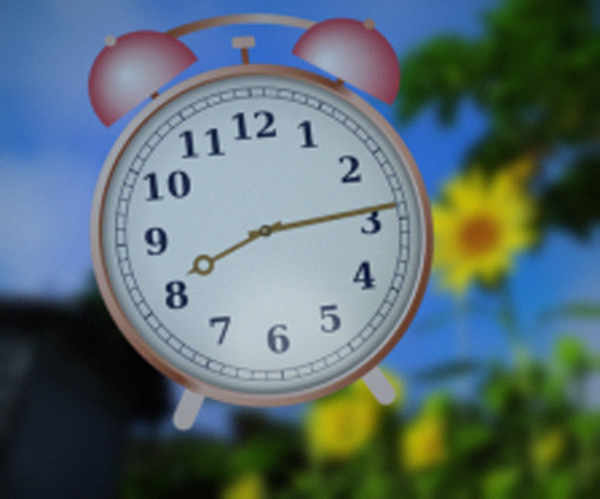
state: 8:14
